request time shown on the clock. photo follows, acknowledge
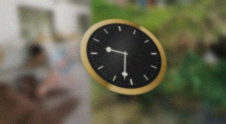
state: 9:32
